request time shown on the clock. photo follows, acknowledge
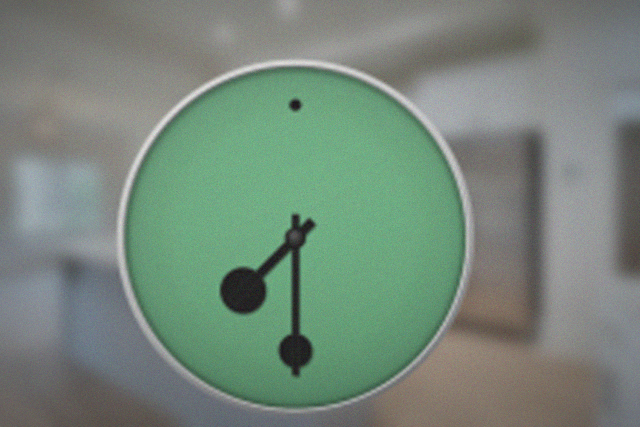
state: 7:30
